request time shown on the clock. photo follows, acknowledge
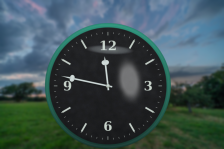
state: 11:47
